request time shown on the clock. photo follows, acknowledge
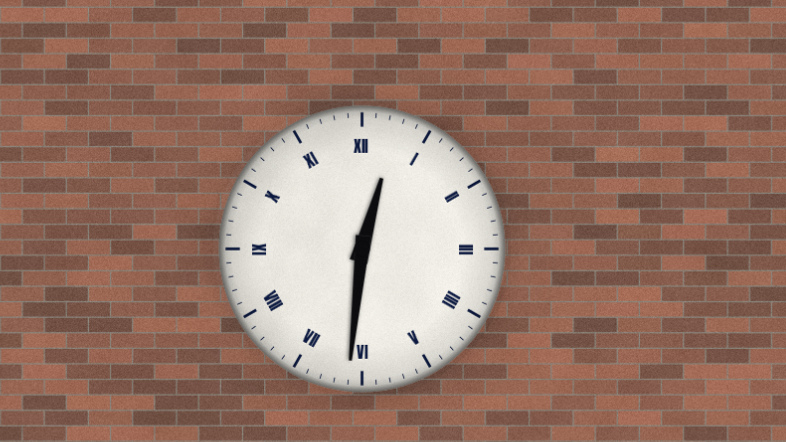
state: 12:31
